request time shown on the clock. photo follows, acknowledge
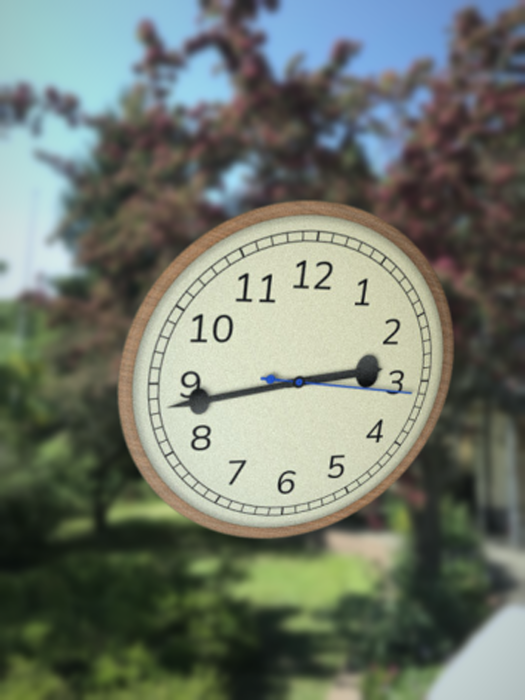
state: 2:43:16
